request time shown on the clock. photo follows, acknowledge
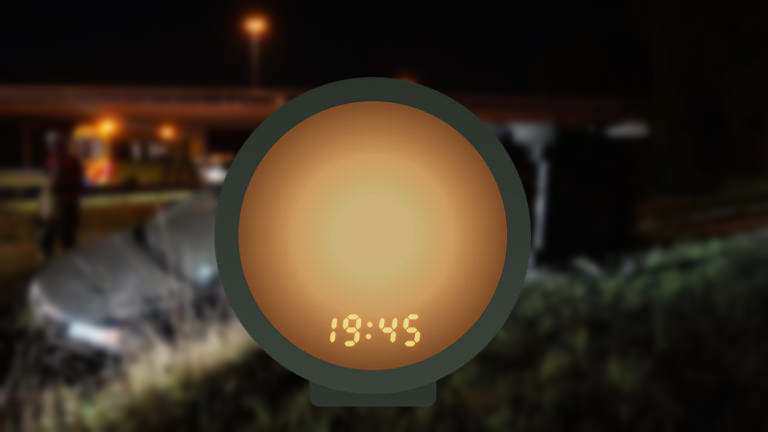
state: 19:45
